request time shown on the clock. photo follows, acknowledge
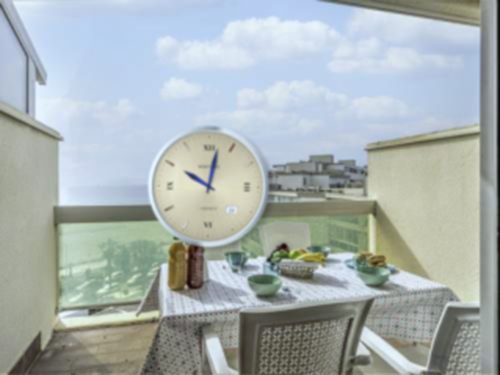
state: 10:02
